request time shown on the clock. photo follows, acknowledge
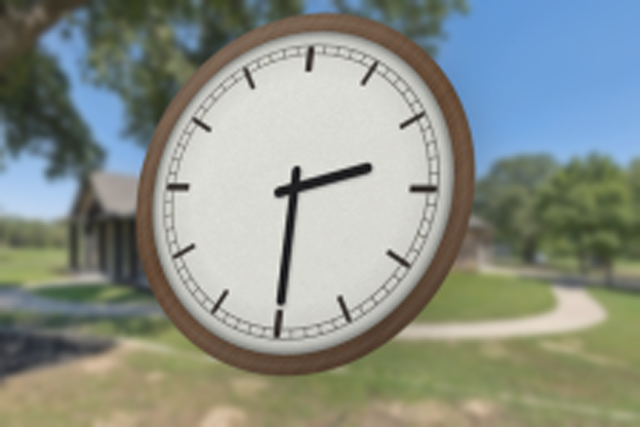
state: 2:30
